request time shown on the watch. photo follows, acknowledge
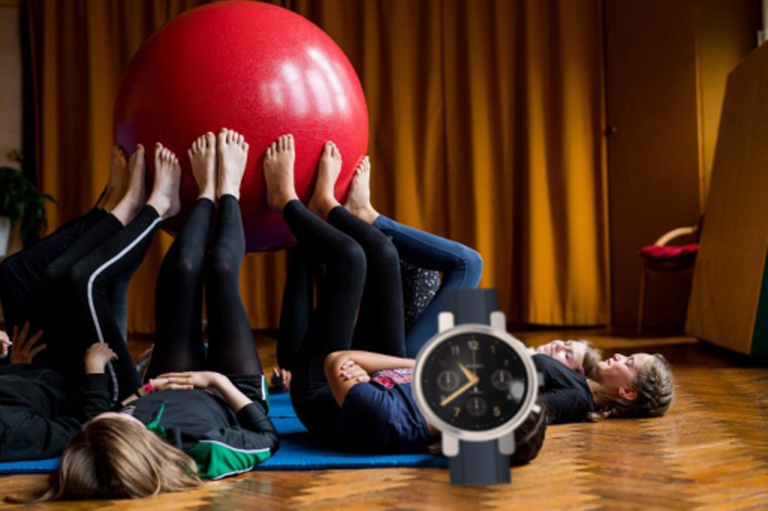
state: 10:39
